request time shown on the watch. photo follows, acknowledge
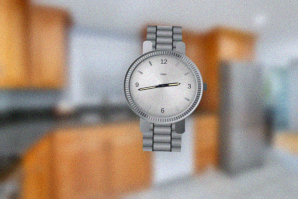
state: 2:43
